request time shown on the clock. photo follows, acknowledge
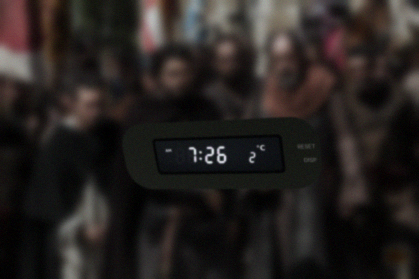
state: 7:26
